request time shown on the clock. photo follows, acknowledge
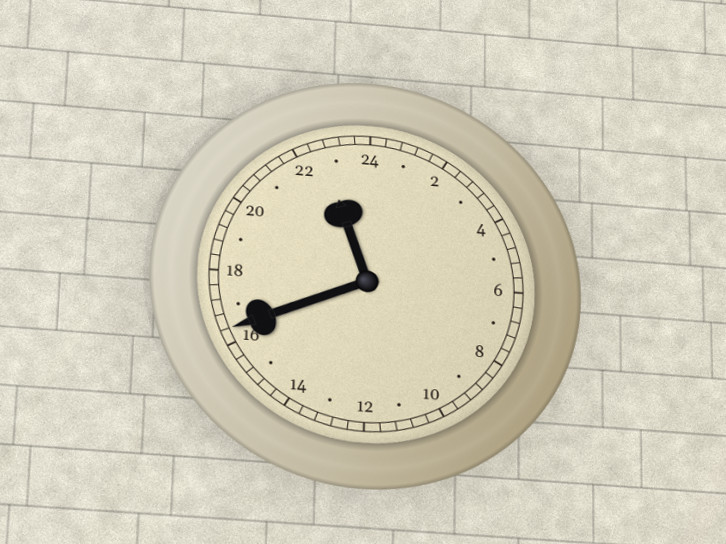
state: 22:41
